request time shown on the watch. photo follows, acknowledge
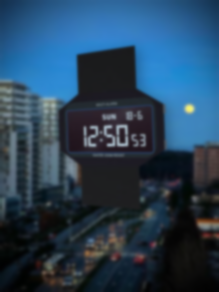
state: 12:50
